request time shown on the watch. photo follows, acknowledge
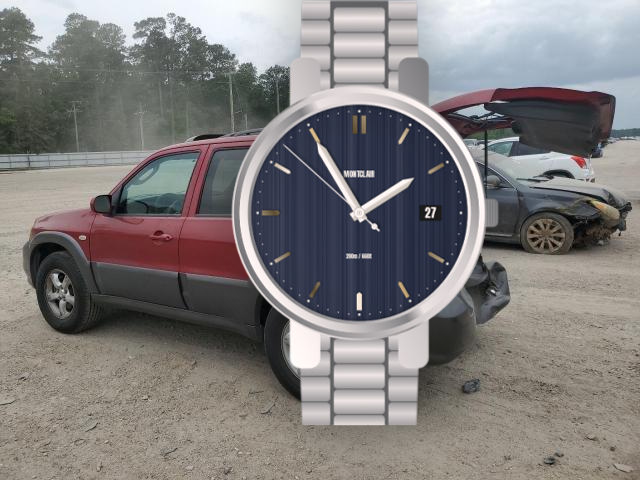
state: 1:54:52
